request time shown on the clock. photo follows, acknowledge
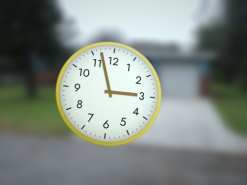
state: 2:57
